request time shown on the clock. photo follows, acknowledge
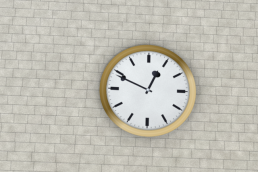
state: 12:49
